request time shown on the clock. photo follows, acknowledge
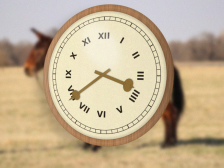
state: 3:39
